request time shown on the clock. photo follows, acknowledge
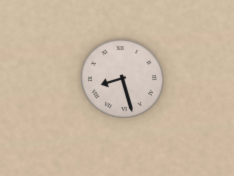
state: 8:28
